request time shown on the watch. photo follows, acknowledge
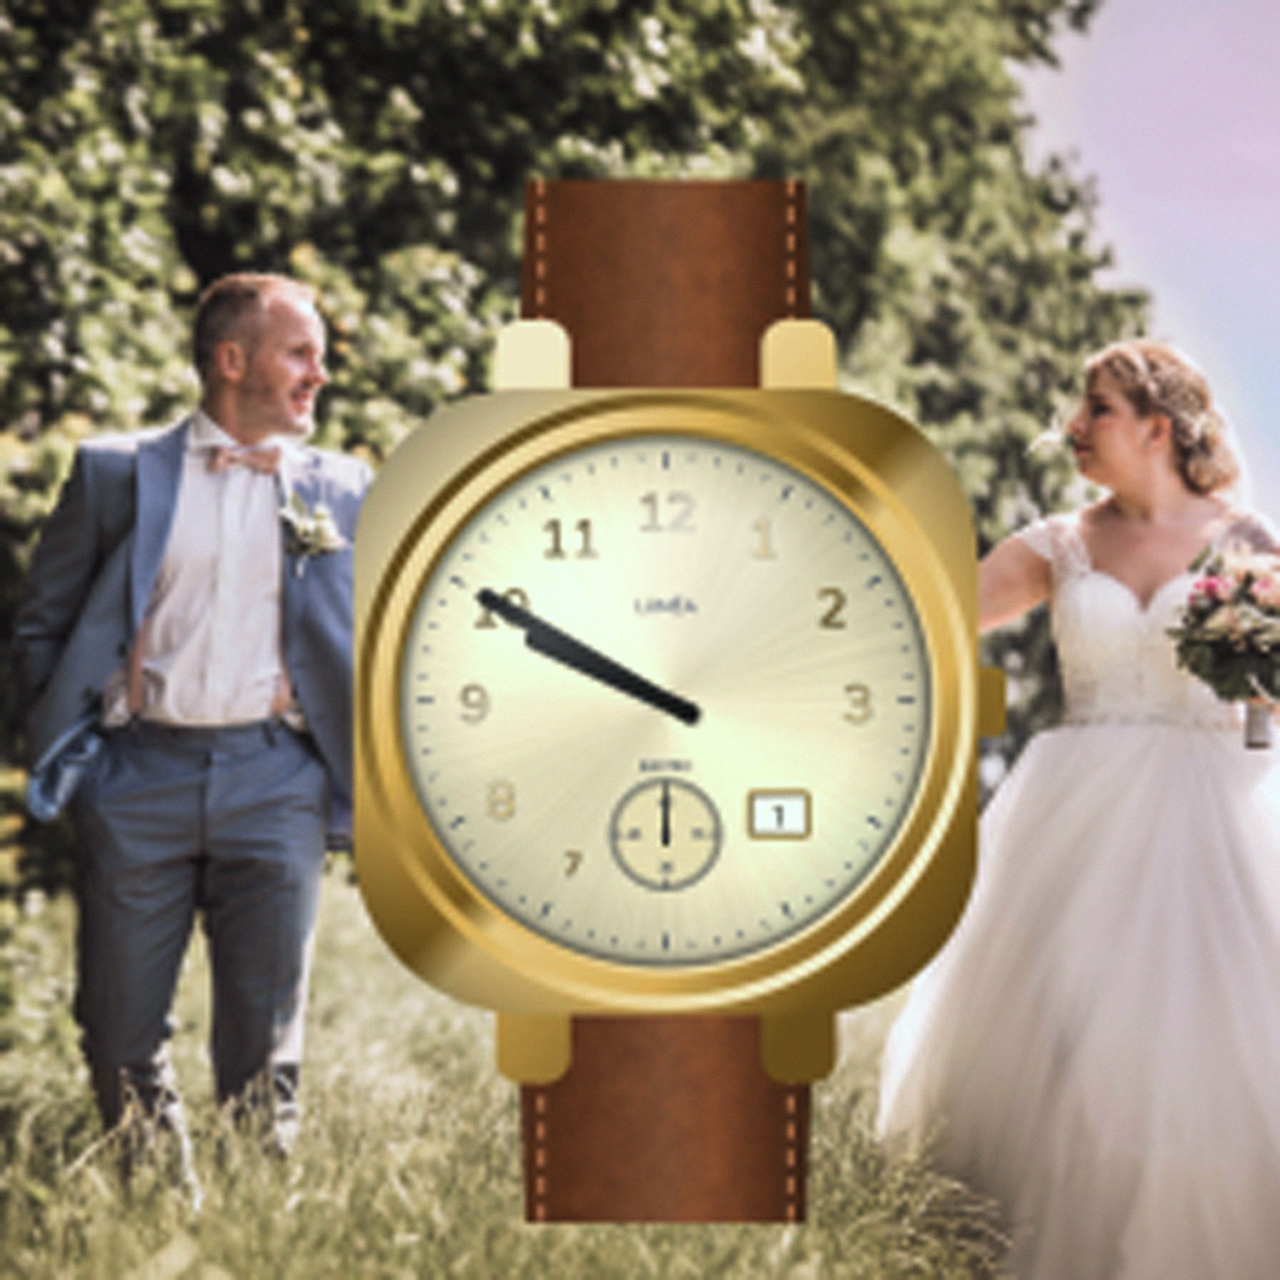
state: 9:50
